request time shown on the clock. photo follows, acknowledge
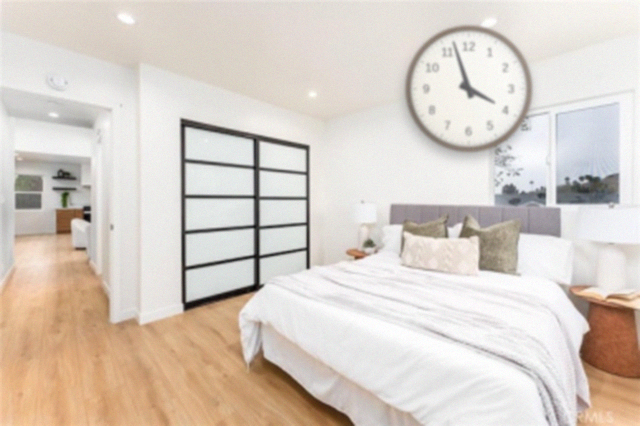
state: 3:57
